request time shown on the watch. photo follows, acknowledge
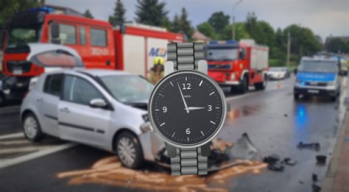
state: 2:57
